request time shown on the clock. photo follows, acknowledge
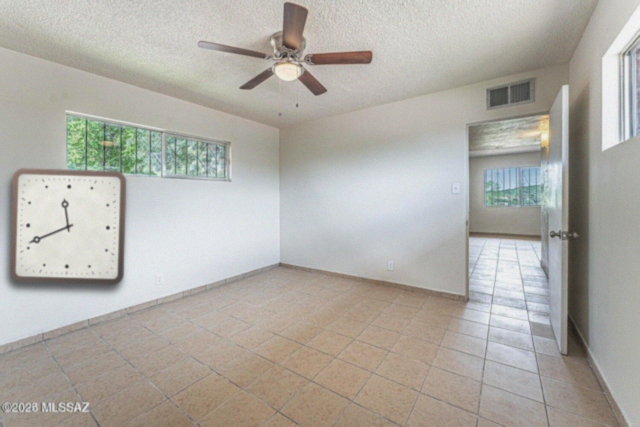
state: 11:41
